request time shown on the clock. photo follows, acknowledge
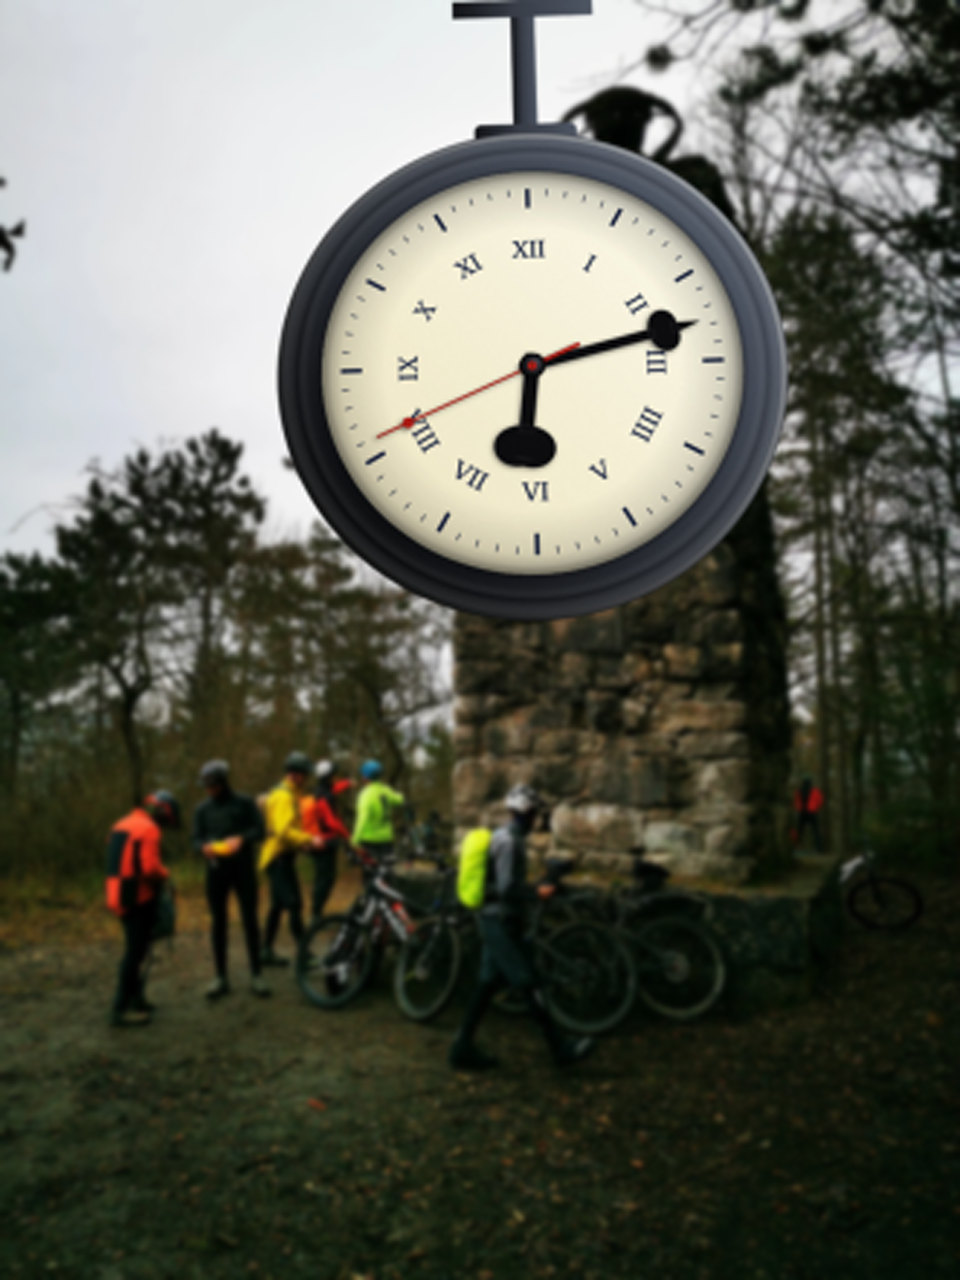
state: 6:12:41
